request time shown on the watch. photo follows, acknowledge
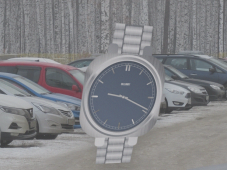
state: 9:19
